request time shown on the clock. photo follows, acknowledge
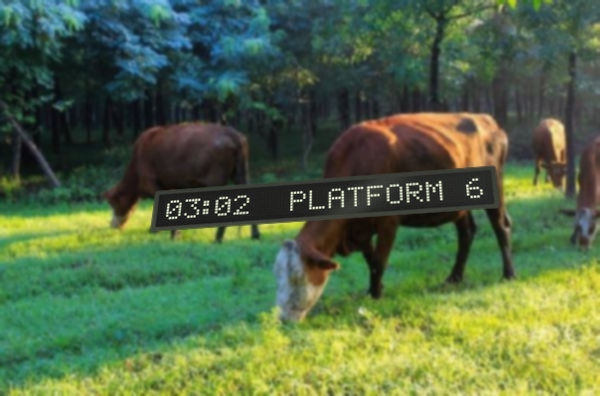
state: 3:02
